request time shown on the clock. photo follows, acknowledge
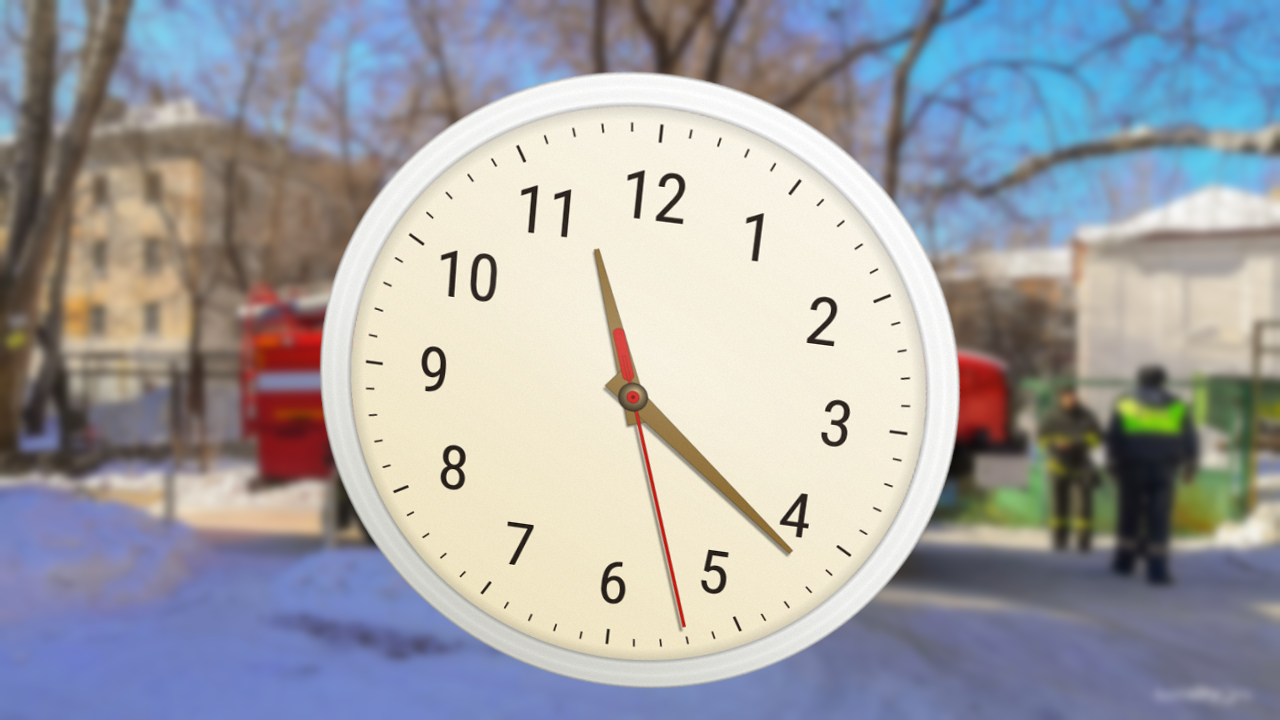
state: 11:21:27
